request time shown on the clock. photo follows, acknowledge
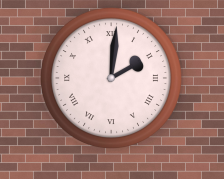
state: 2:01
